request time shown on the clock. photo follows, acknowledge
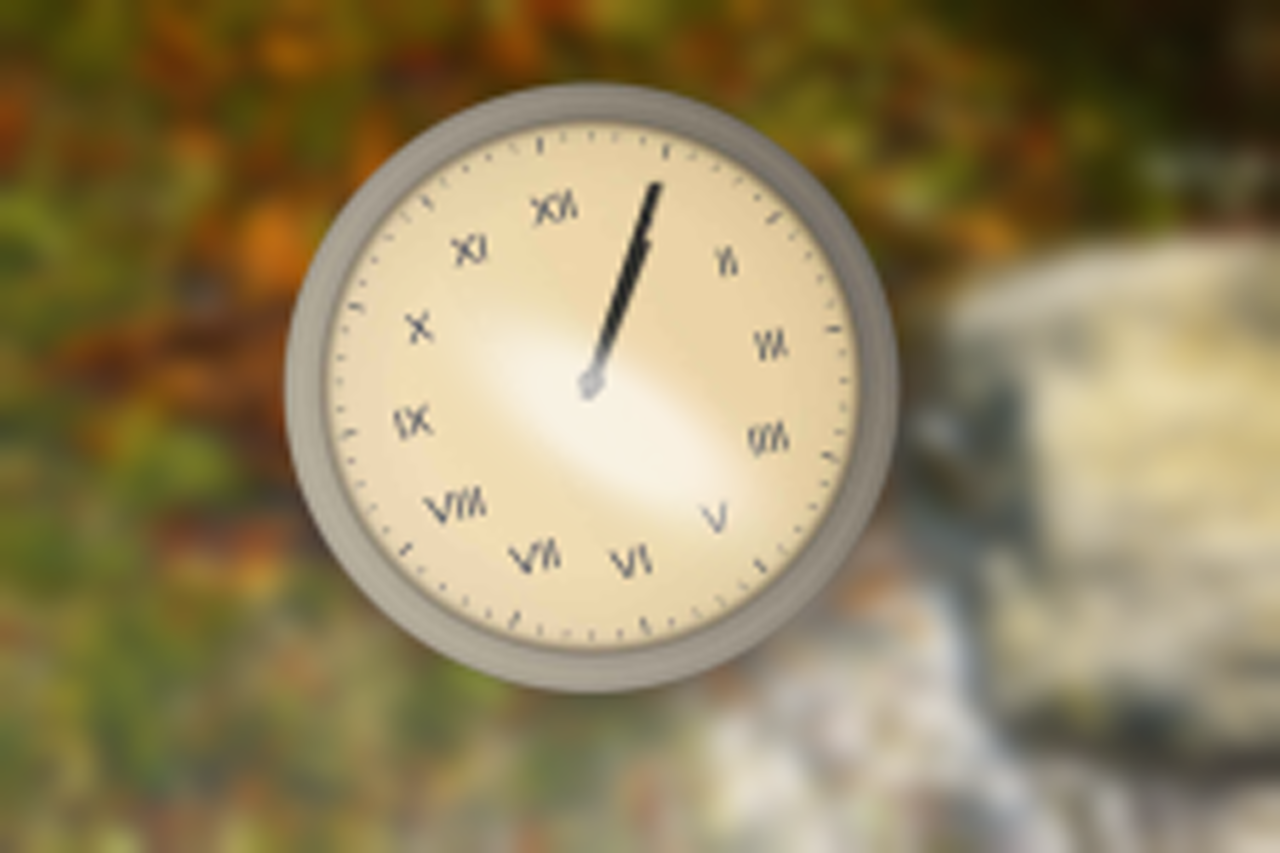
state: 1:05
